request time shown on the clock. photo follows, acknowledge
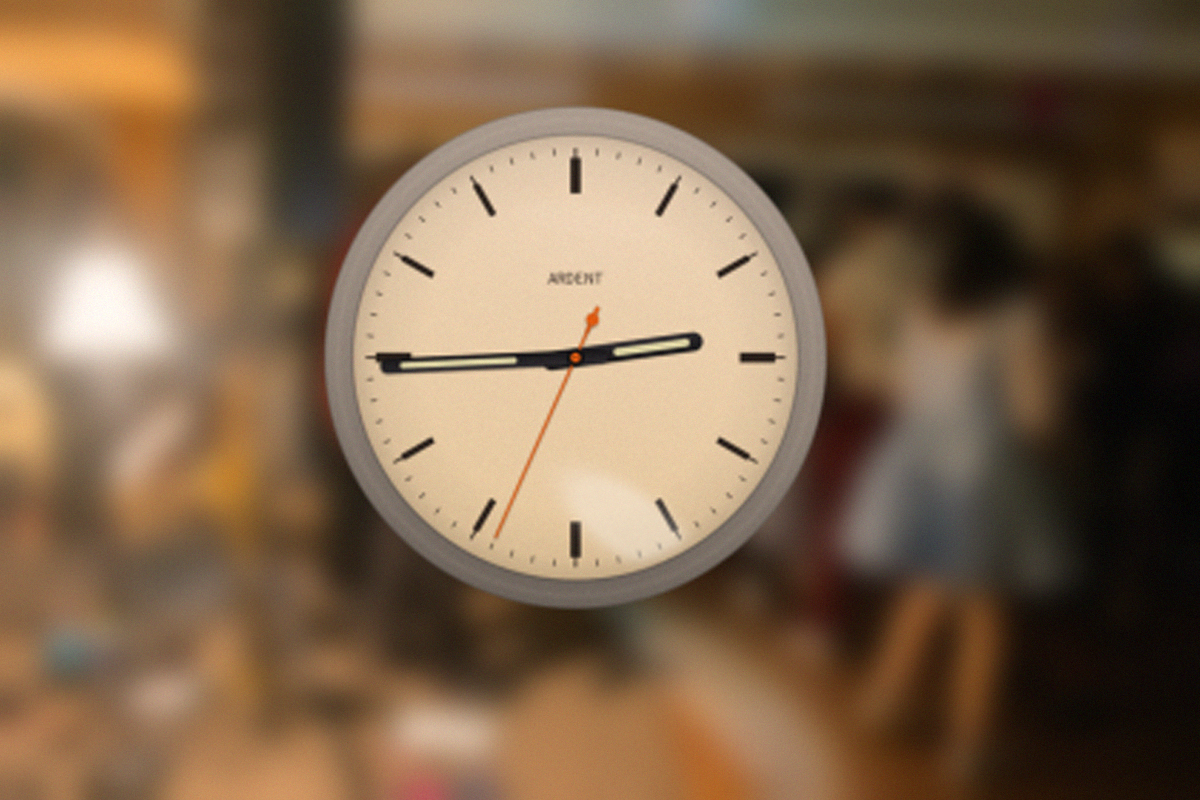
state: 2:44:34
